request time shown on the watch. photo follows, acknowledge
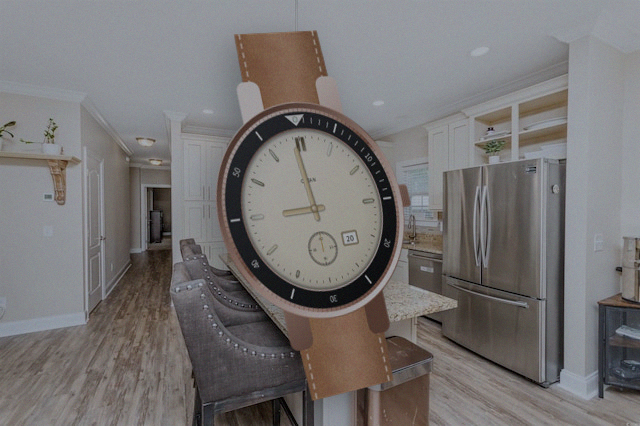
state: 8:59
